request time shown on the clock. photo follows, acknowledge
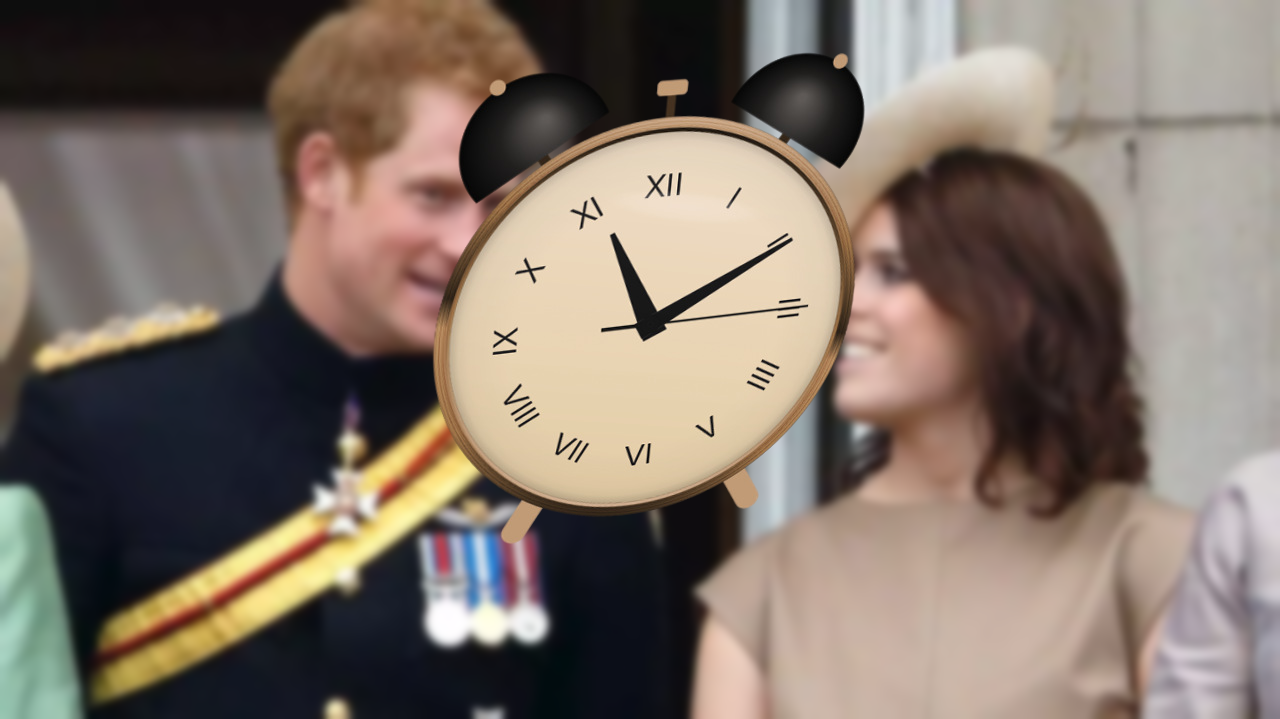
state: 11:10:15
